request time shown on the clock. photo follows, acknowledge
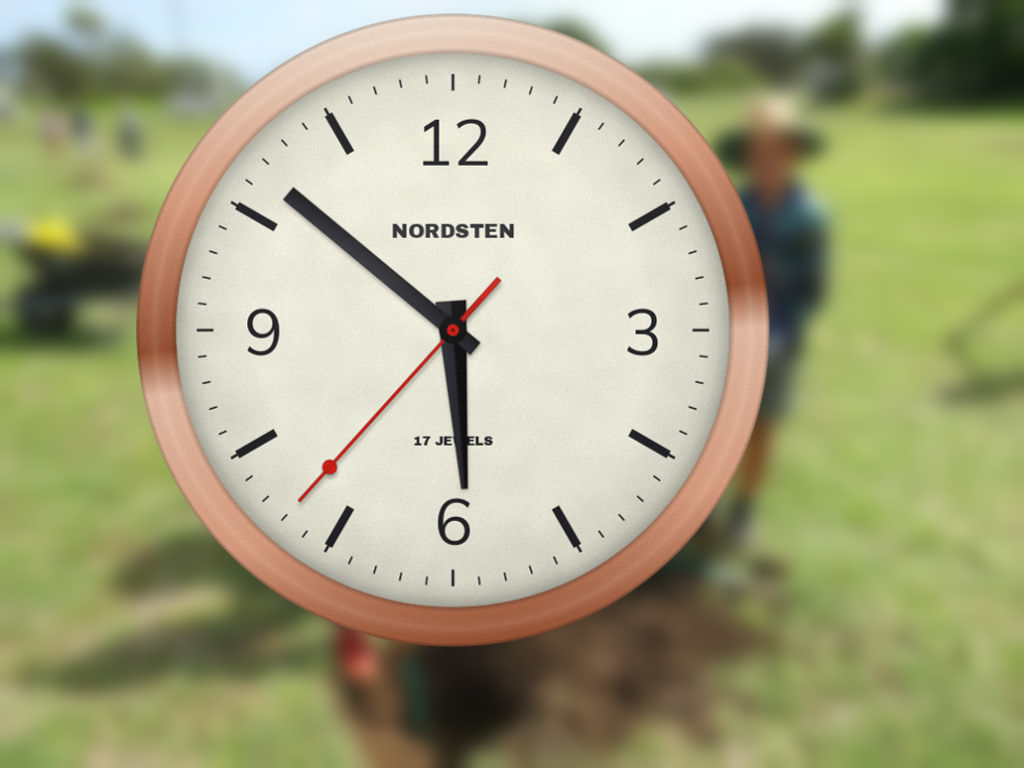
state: 5:51:37
